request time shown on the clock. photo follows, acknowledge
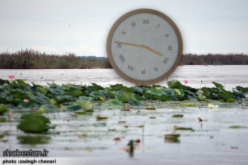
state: 3:46
